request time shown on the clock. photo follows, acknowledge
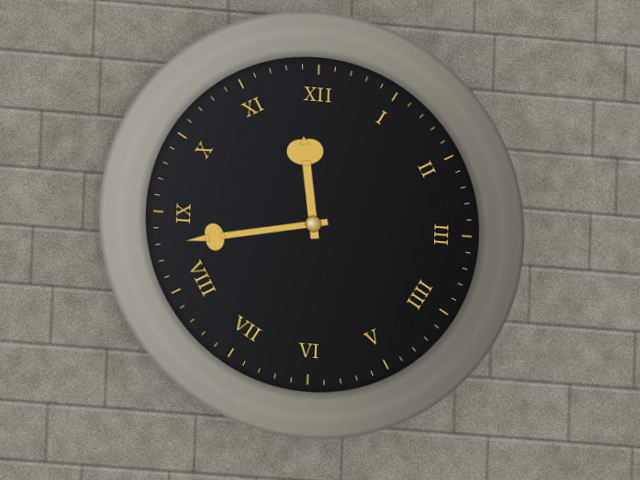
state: 11:43
